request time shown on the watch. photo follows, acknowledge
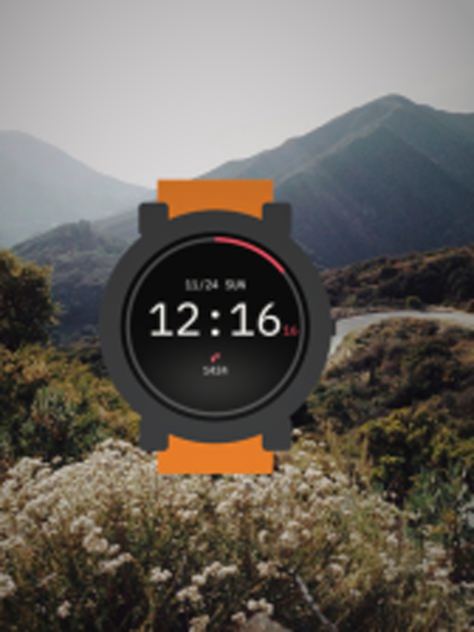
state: 12:16
